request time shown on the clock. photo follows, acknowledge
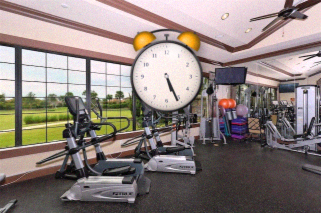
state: 5:26
